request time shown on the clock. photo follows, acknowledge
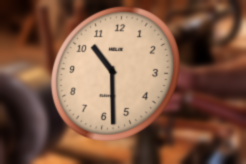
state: 10:28
